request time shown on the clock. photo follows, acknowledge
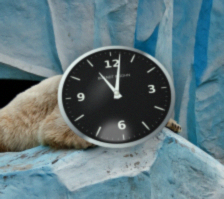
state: 11:02
